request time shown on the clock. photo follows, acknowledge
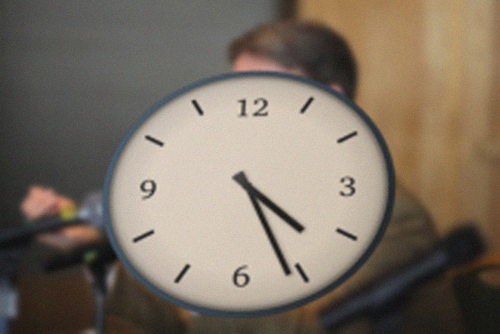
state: 4:26
